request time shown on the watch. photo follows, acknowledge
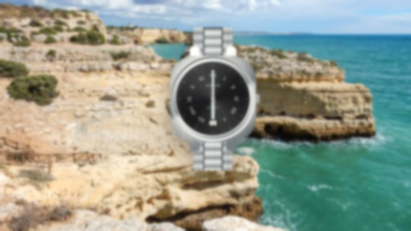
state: 6:00
